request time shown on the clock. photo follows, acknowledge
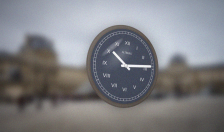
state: 10:14
